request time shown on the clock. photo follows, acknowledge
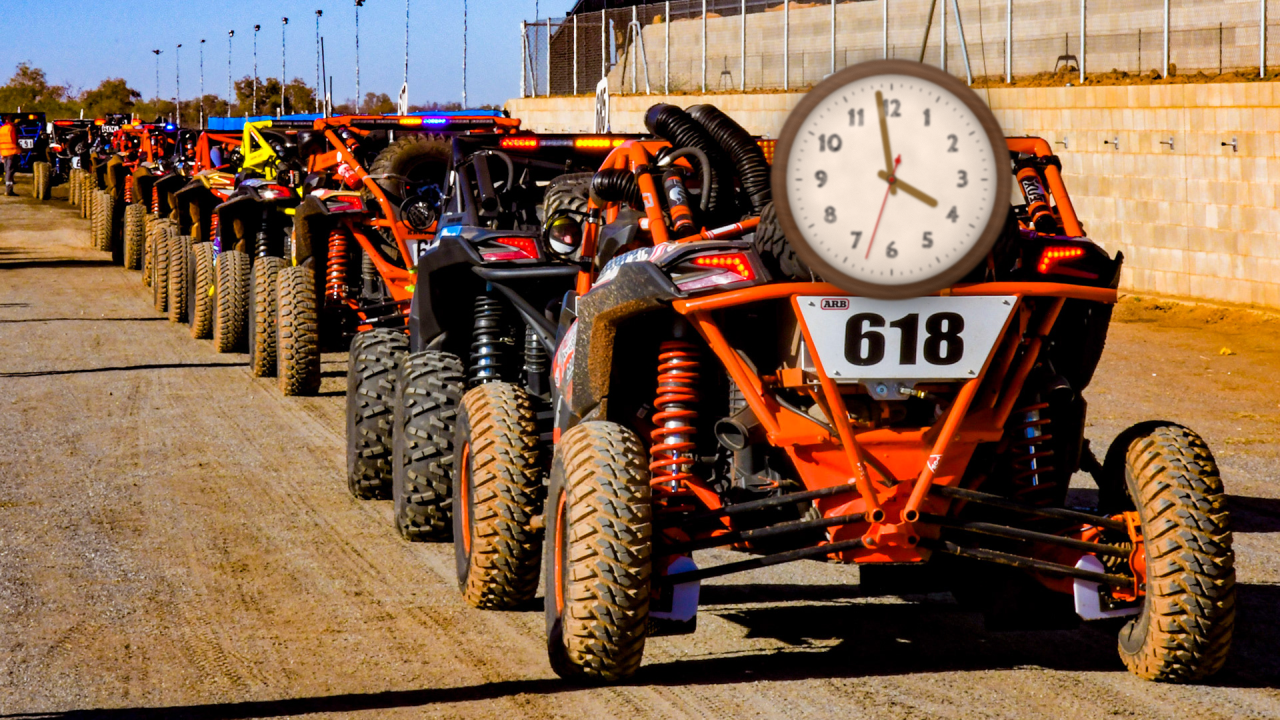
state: 3:58:33
